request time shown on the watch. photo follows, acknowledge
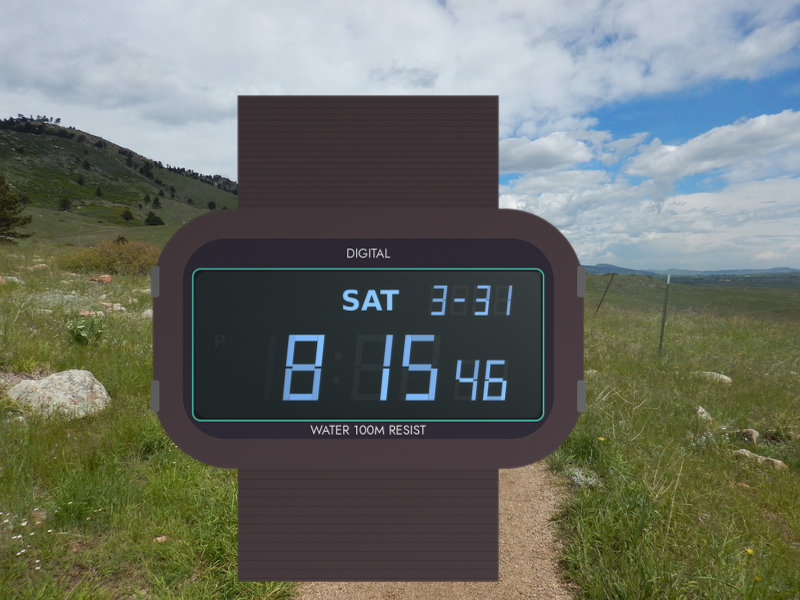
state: 8:15:46
